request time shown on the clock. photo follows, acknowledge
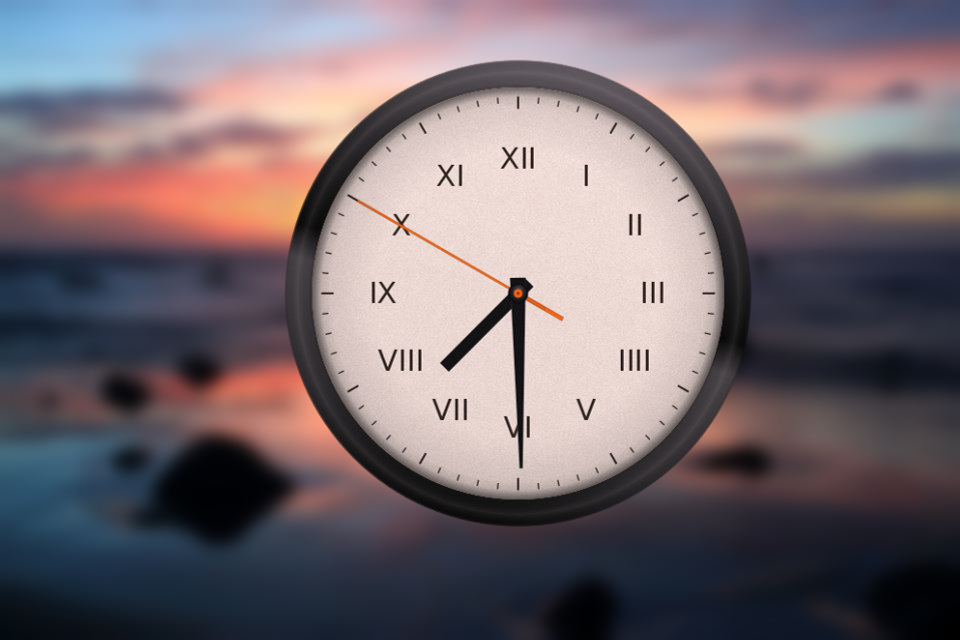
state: 7:29:50
